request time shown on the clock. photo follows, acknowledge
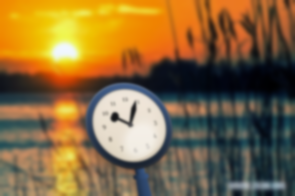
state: 10:04
